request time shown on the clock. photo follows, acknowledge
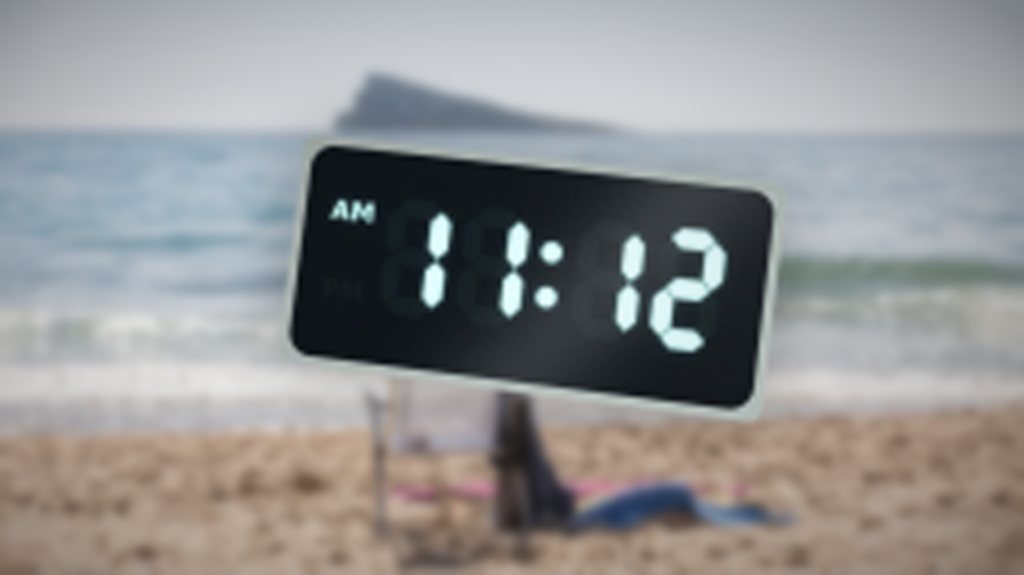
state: 11:12
